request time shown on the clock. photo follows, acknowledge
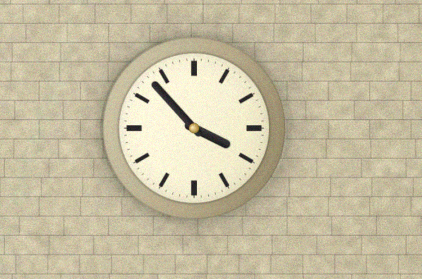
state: 3:53
